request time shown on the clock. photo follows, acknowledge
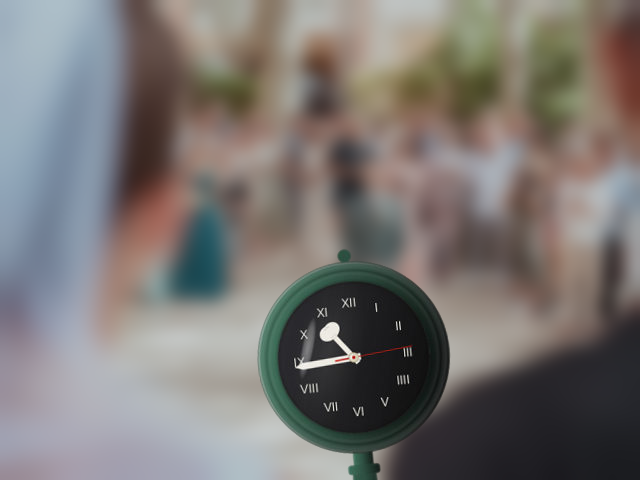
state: 10:44:14
